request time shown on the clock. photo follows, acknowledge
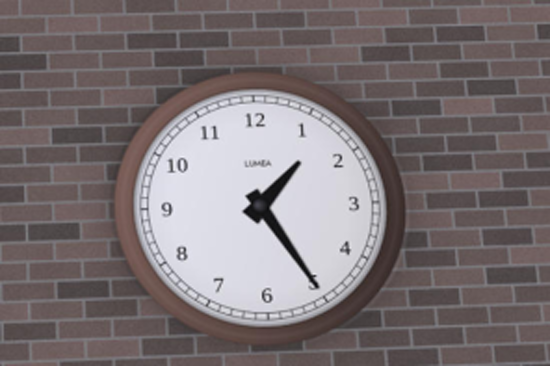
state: 1:25
